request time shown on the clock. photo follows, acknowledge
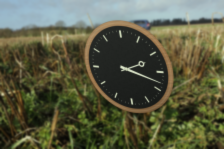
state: 2:18
